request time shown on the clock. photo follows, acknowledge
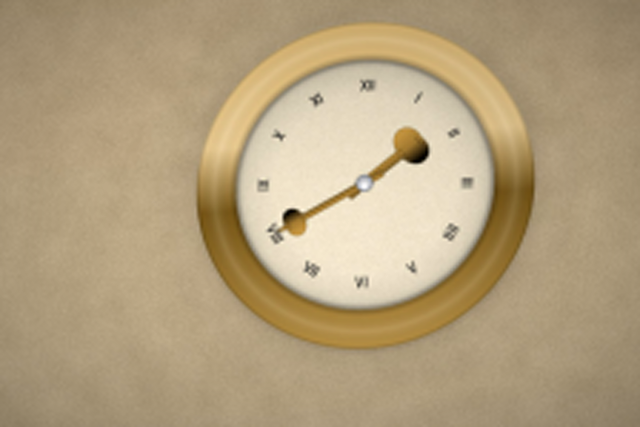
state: 1:40
